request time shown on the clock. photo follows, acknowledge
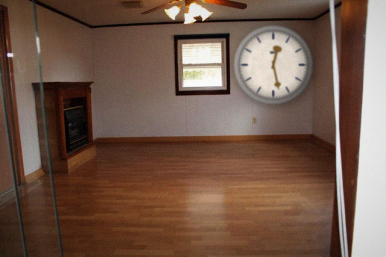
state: 12:28
